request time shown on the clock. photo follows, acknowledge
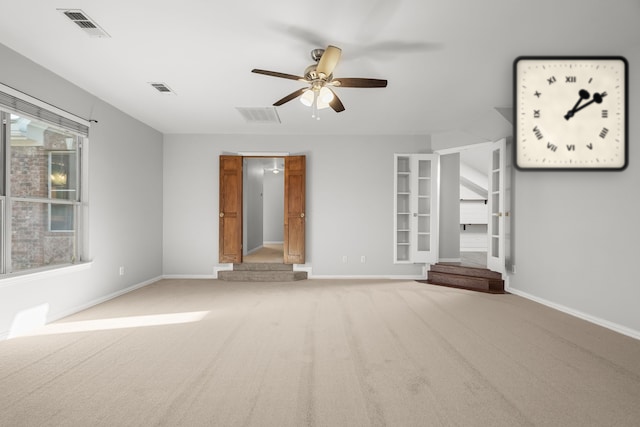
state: 1:10
